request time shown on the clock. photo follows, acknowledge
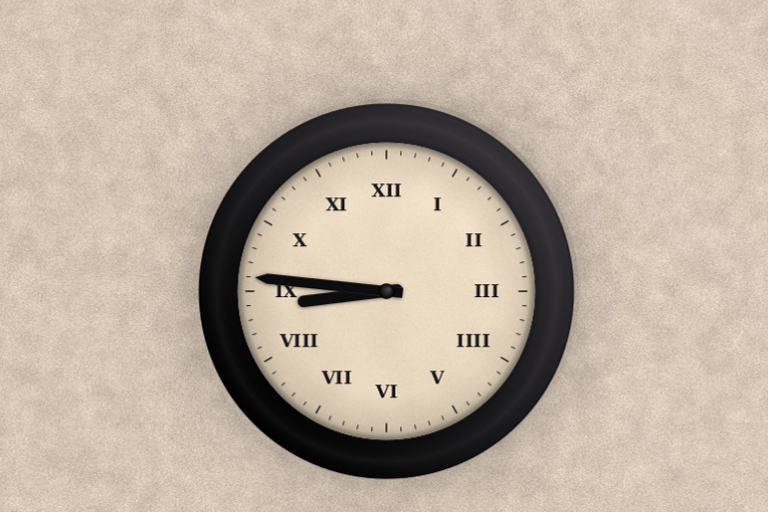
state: 8:46
